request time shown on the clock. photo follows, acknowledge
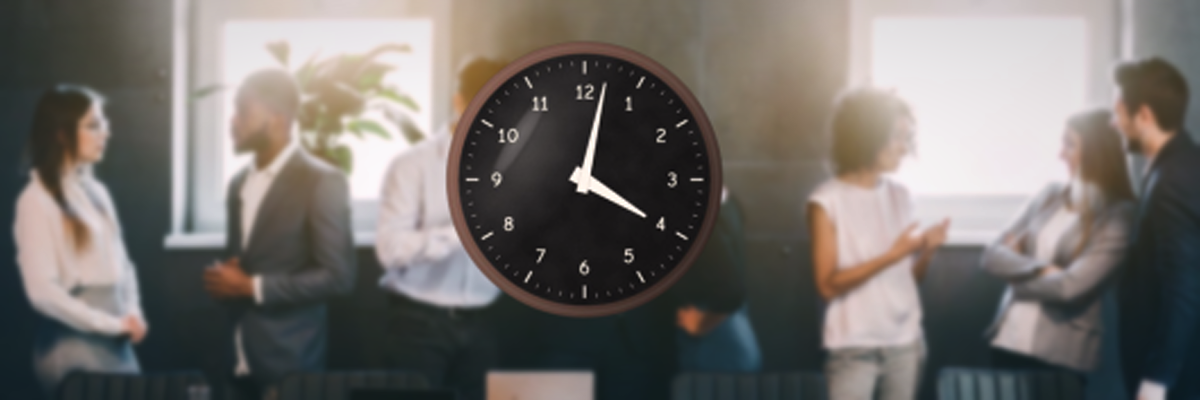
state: 4:02
